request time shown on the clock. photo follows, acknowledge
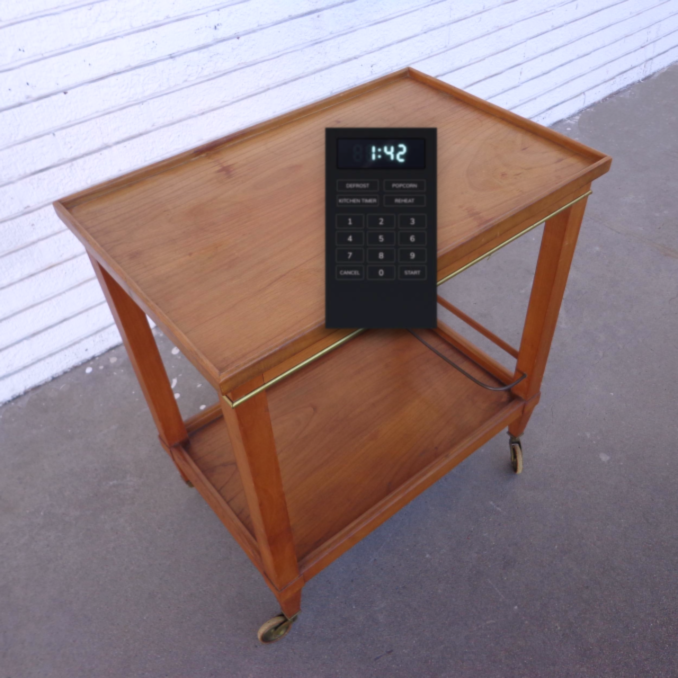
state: 1:42
